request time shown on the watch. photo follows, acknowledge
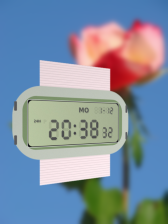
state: 20:38:32
